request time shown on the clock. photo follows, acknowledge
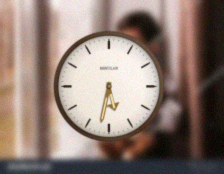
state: 5:32
